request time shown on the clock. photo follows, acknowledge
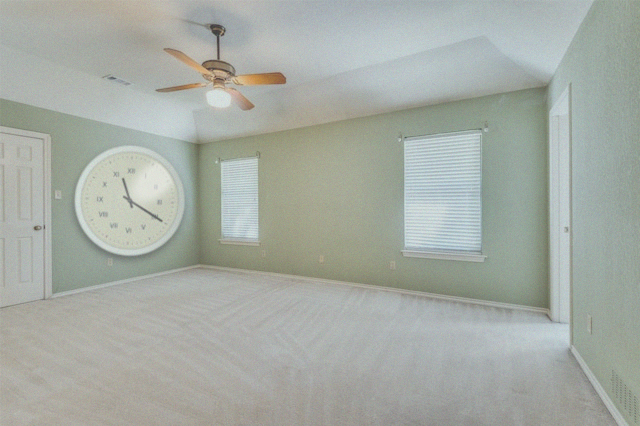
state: 11:20
